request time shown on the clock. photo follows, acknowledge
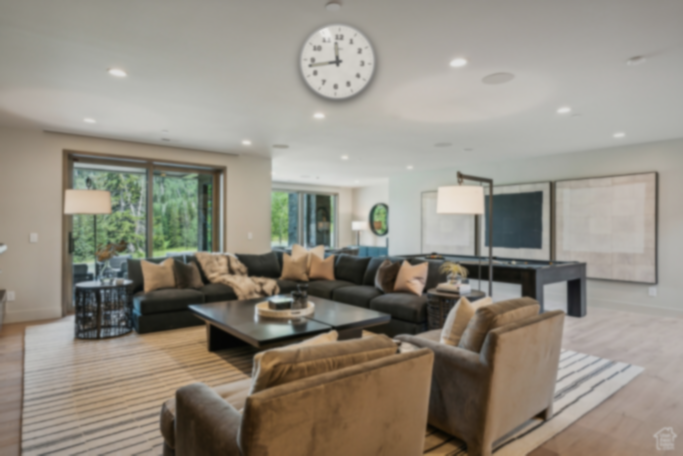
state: 11:43
